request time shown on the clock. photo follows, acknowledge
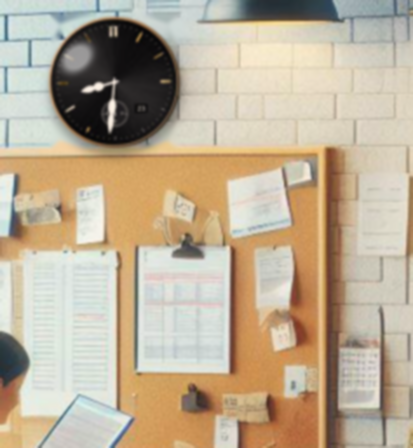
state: 8:31
